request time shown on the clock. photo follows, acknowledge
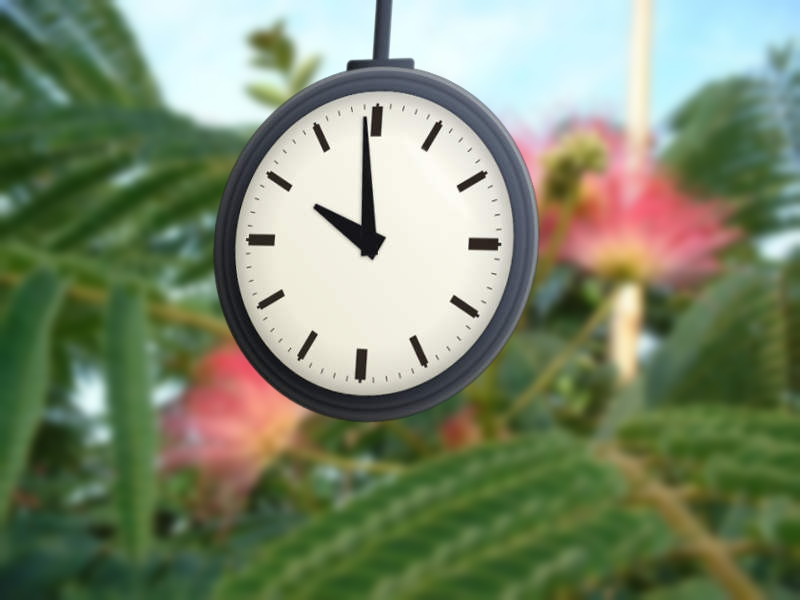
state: 9:59
